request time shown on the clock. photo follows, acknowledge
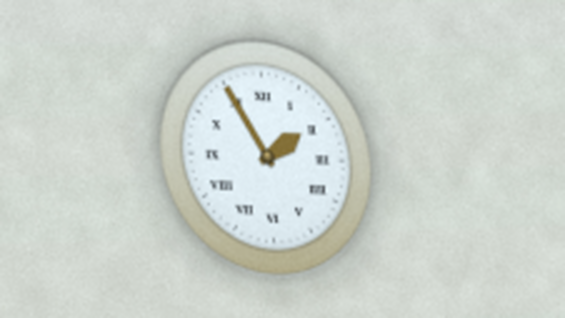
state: 1:55
